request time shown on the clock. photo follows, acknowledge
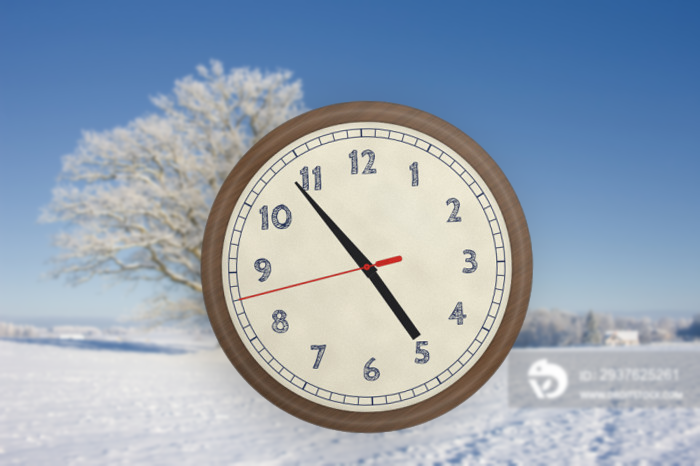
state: 4:53:43
